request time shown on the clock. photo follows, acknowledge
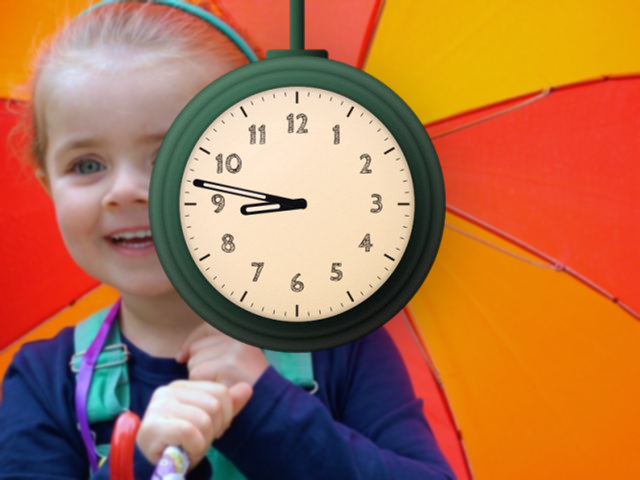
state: 8:47
